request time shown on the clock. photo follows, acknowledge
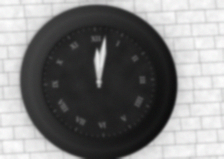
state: 12:02
